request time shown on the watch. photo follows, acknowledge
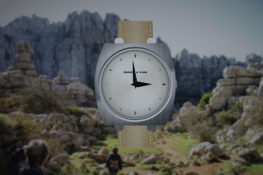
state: 2:59
